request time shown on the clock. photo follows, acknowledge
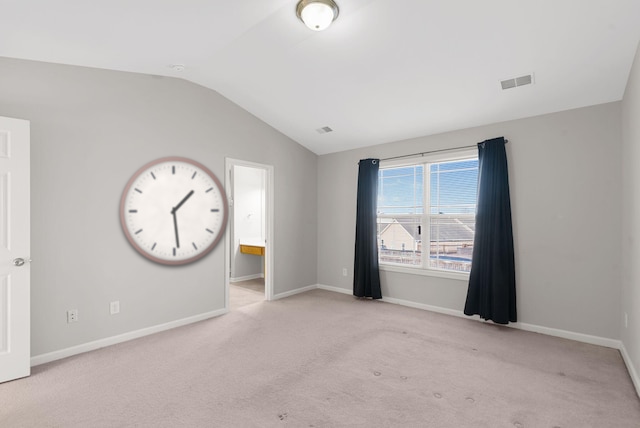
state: 1:29
